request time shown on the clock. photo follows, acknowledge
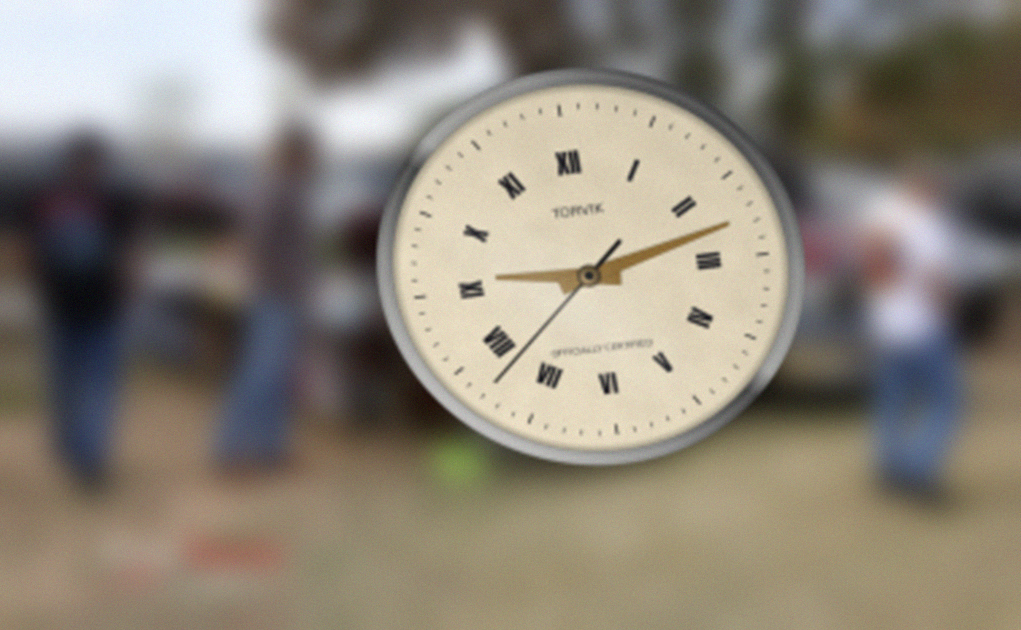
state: 9:12:38
